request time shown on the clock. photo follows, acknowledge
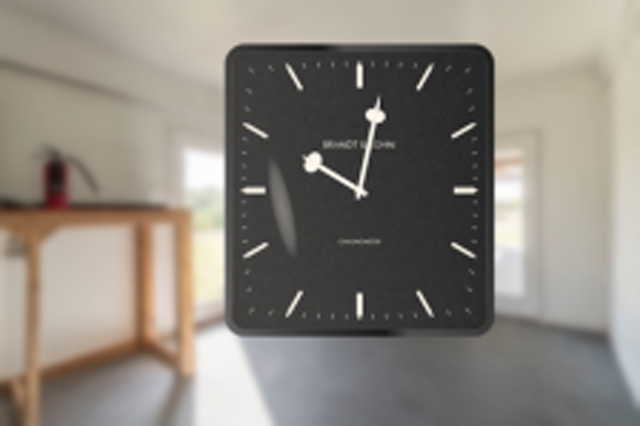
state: 10:02
